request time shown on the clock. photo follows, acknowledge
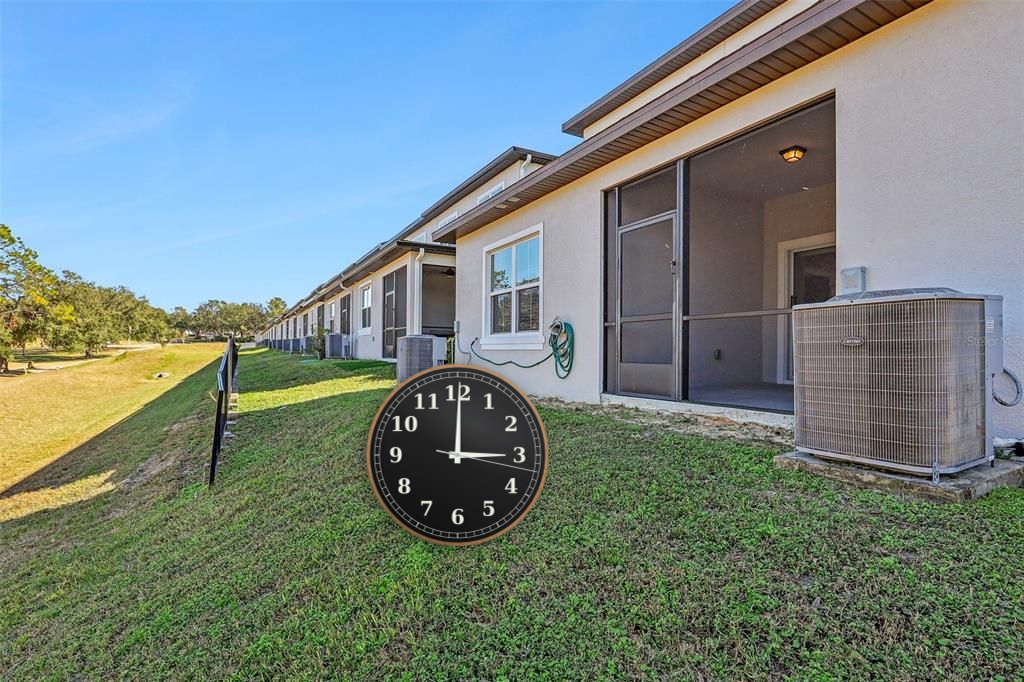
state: 3:00:17
